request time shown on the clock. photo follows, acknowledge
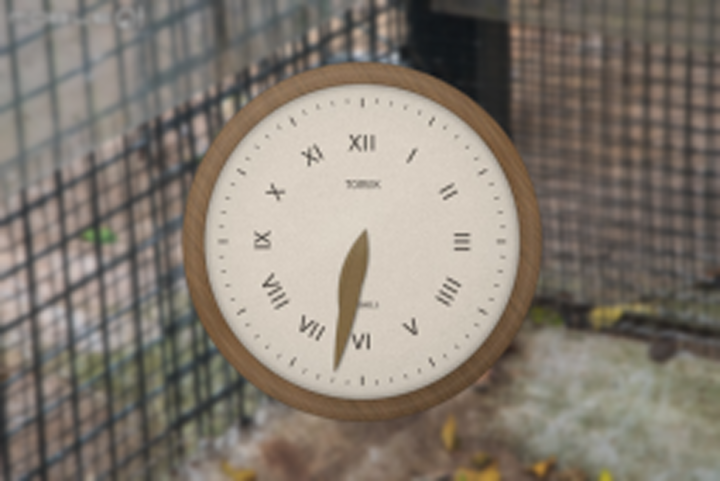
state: 6:32
